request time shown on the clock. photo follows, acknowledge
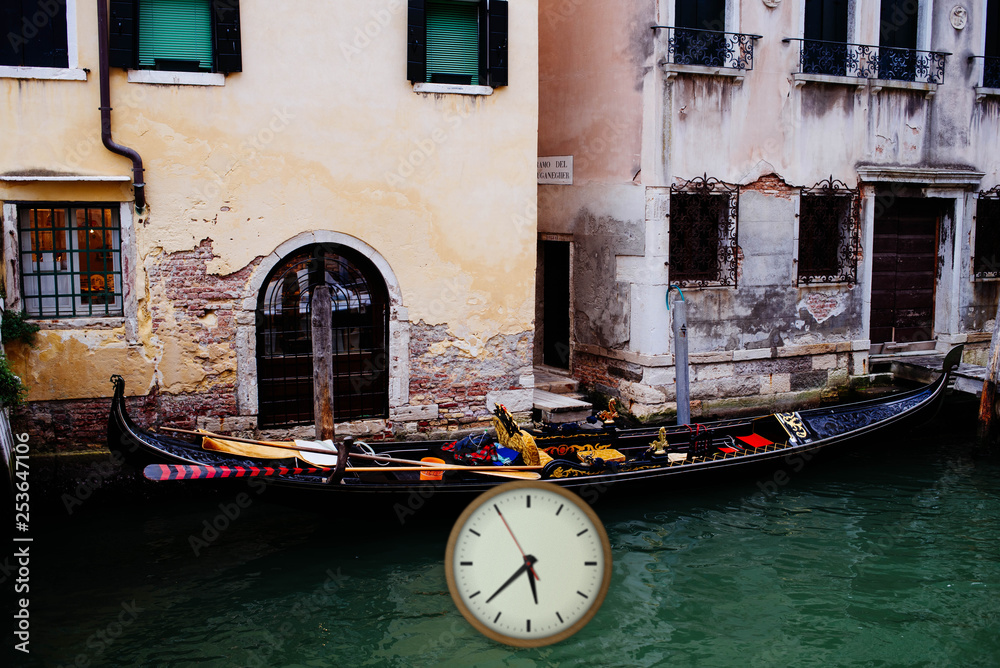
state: 5:37:55
